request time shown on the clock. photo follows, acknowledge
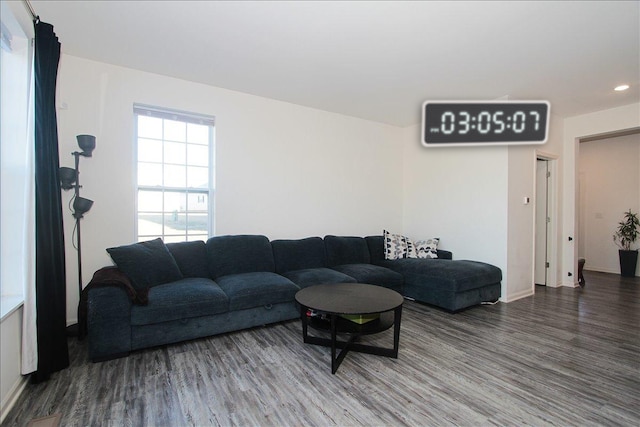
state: 3:05:07
